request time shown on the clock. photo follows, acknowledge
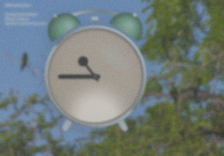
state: 10:45
